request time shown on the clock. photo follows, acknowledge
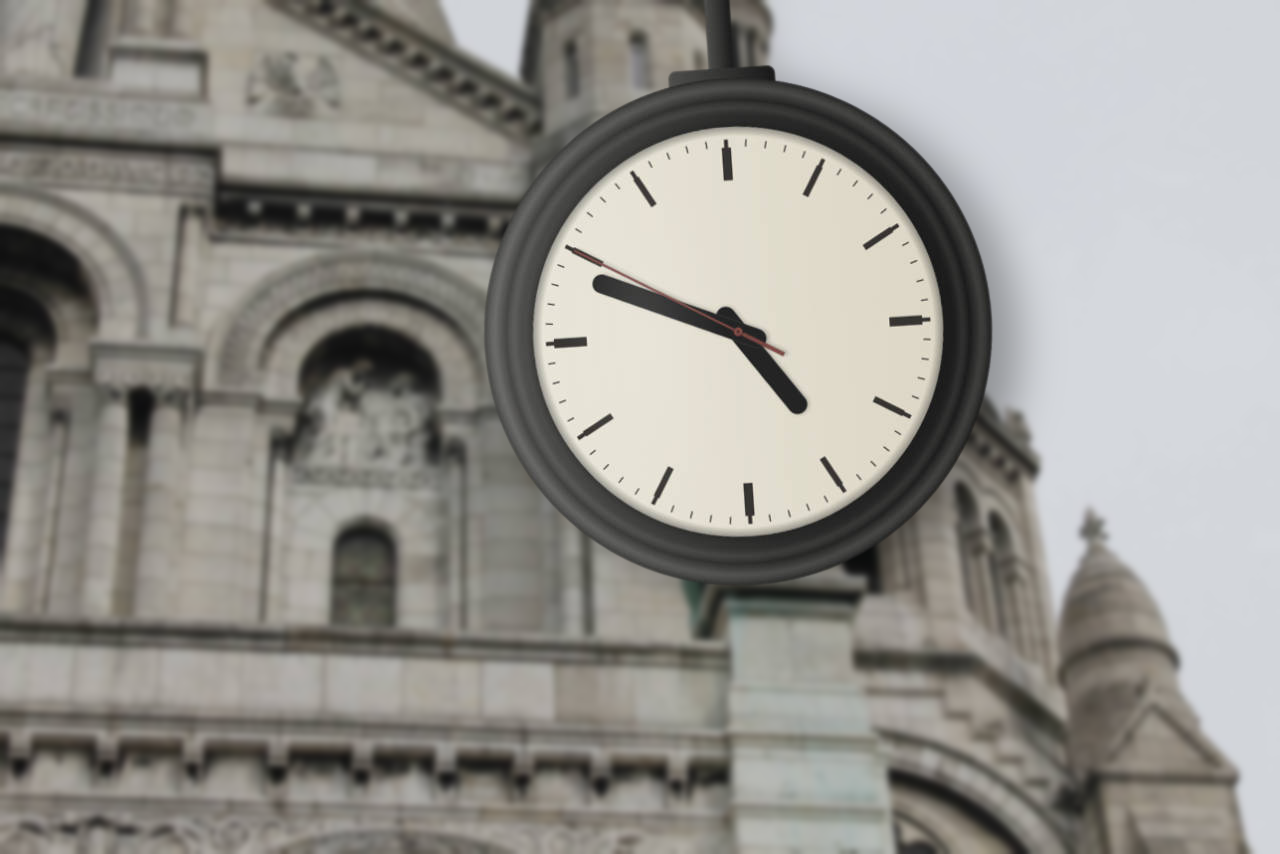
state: 4:48:50
